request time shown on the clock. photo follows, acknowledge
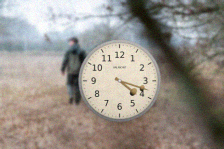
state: 4:18
